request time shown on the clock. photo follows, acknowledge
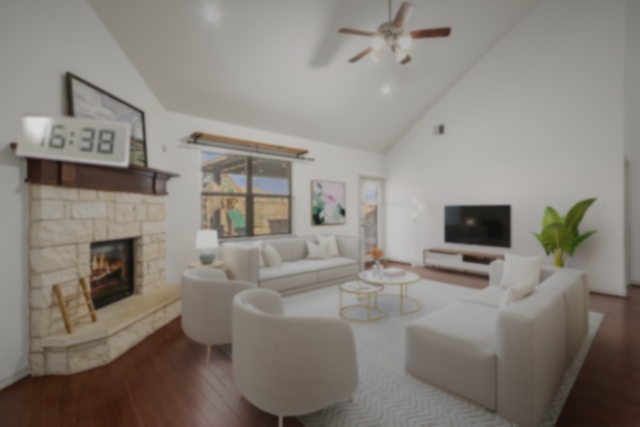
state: 16:38
